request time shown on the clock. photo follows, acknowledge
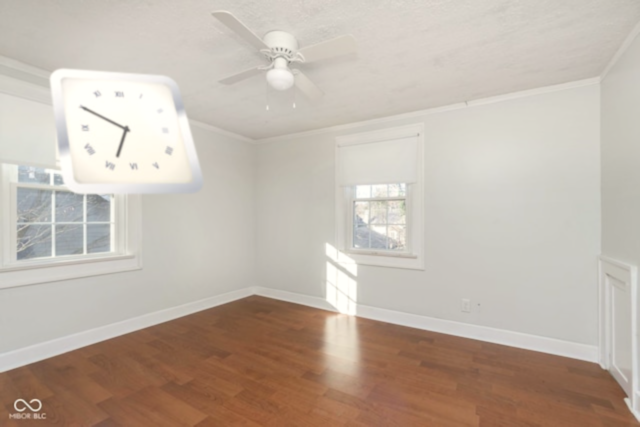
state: 6:50
